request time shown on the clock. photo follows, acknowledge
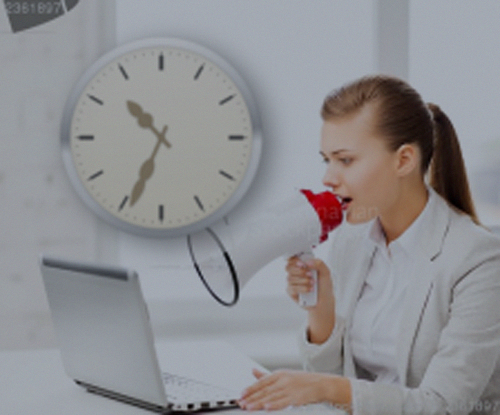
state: 10:34
